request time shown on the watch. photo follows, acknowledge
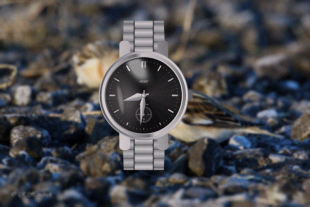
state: 8:31
